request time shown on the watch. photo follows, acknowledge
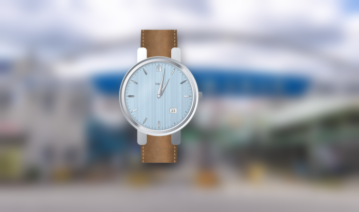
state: 1:02
